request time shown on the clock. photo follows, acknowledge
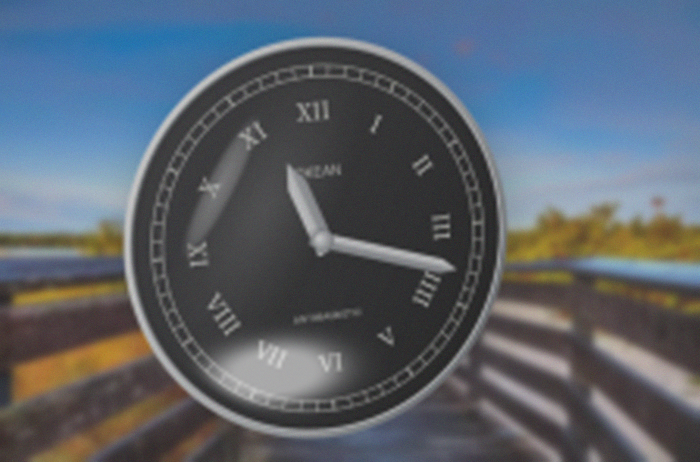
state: 11:18
